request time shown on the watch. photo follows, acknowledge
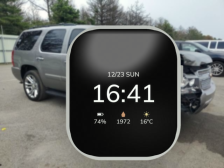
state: 16:41
